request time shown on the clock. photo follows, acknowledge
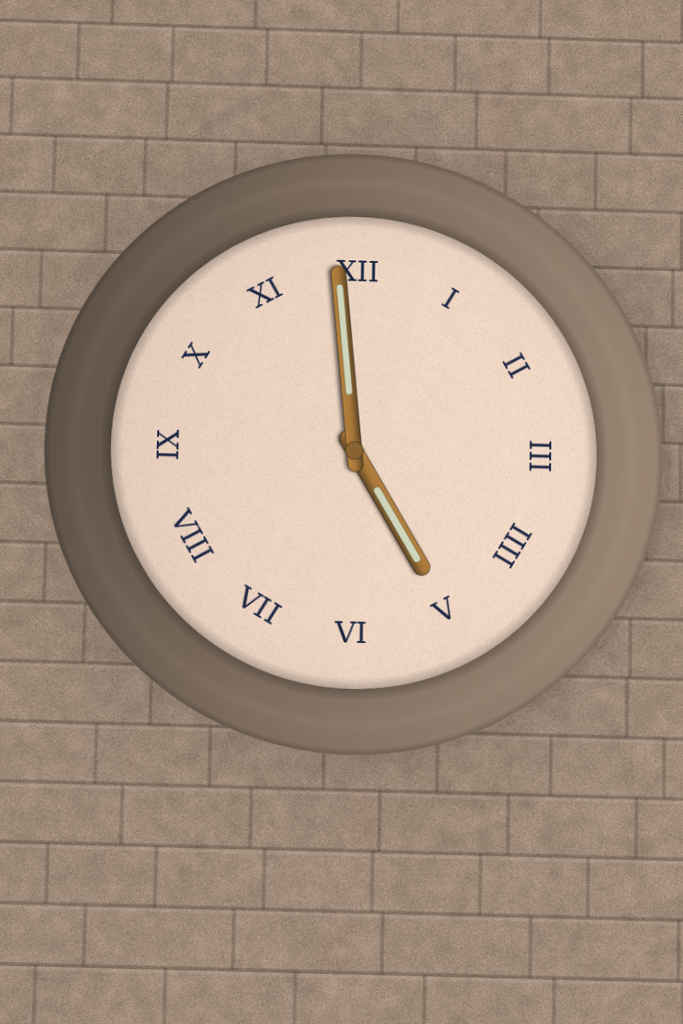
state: 4:59
